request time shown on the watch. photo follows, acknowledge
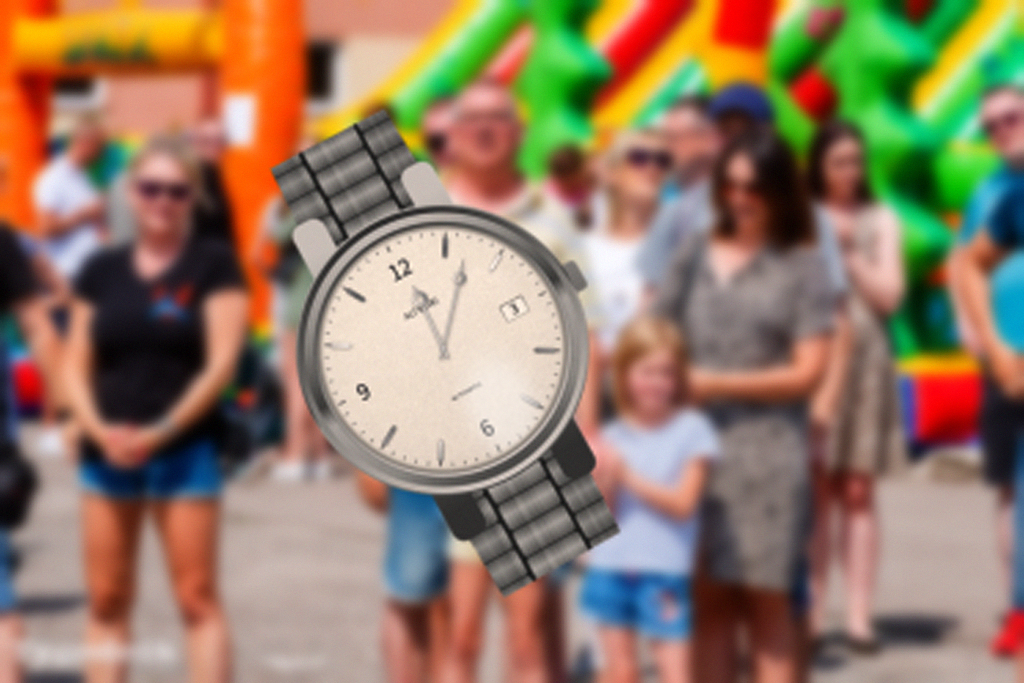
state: 12:07
